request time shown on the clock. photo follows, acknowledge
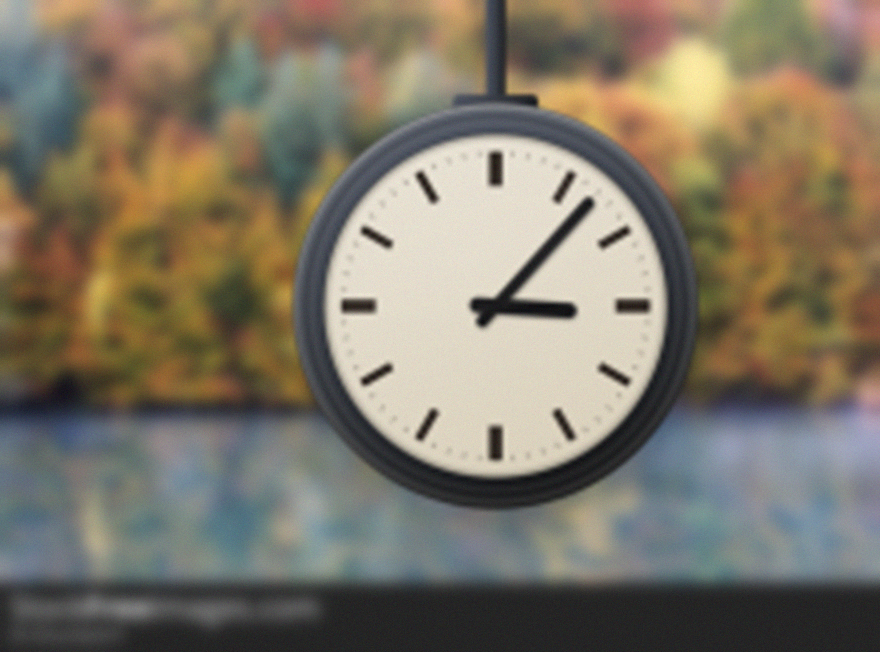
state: 3:07
